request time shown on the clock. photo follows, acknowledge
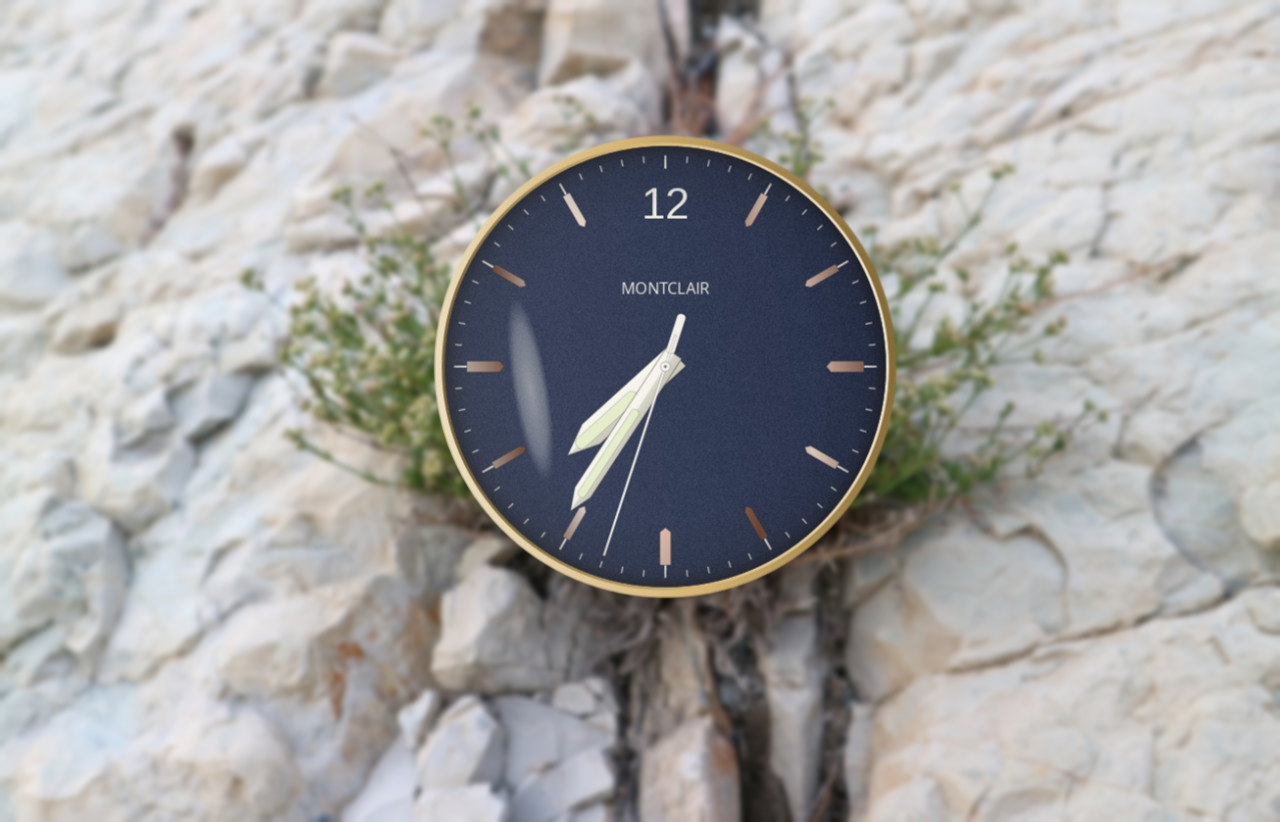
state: 7:35:33
